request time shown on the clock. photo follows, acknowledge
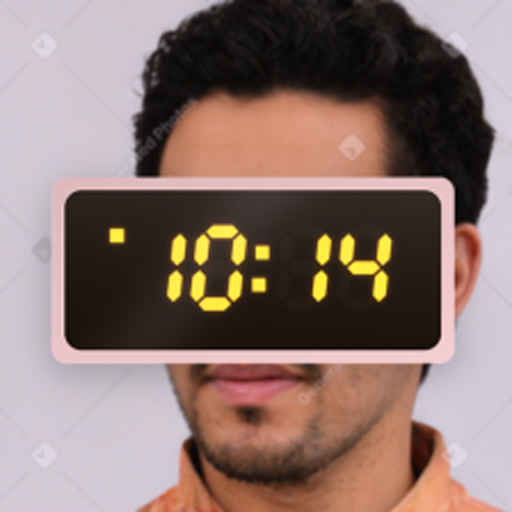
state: 10:14
